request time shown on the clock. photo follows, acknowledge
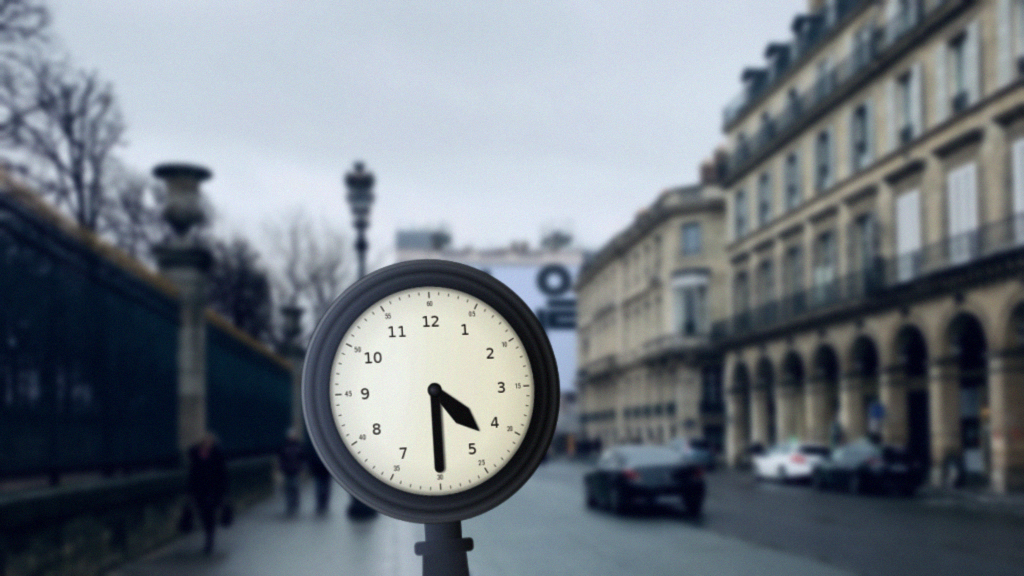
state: 4:30
